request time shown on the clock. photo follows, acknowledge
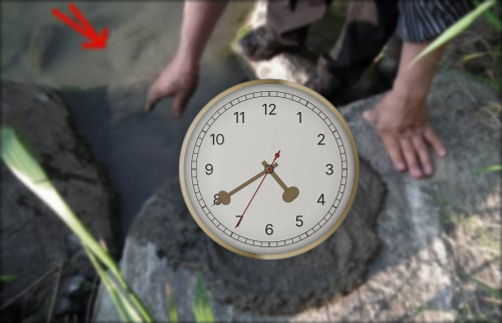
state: 4:39:35
